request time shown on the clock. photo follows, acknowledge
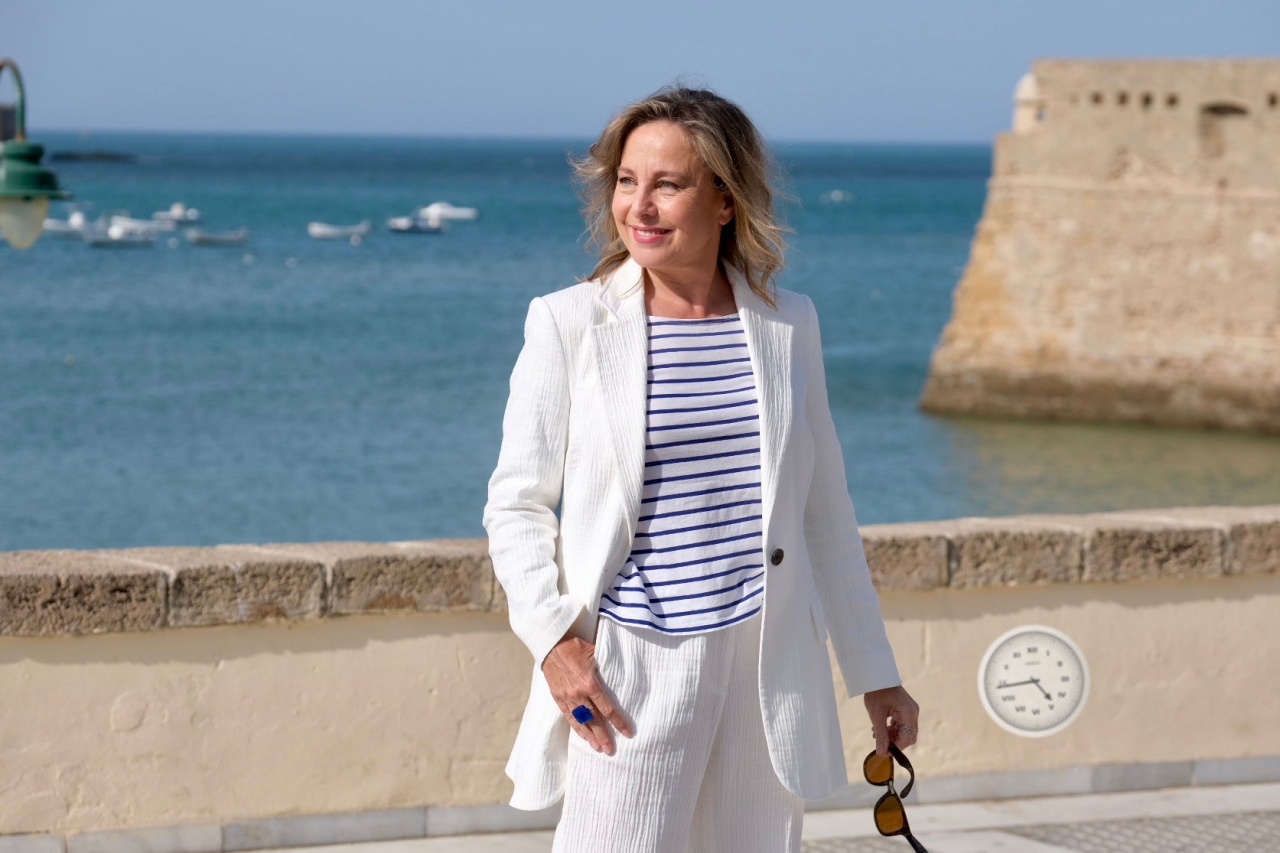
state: 4:44
